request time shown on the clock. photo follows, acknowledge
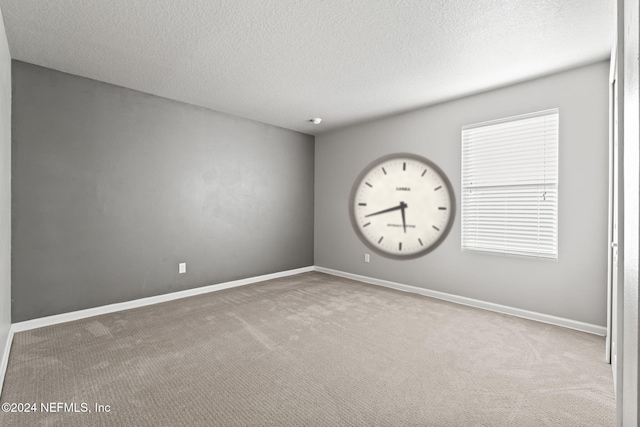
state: 5:42
